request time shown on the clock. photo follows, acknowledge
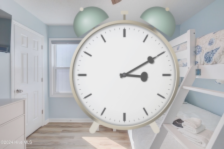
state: 3:10
